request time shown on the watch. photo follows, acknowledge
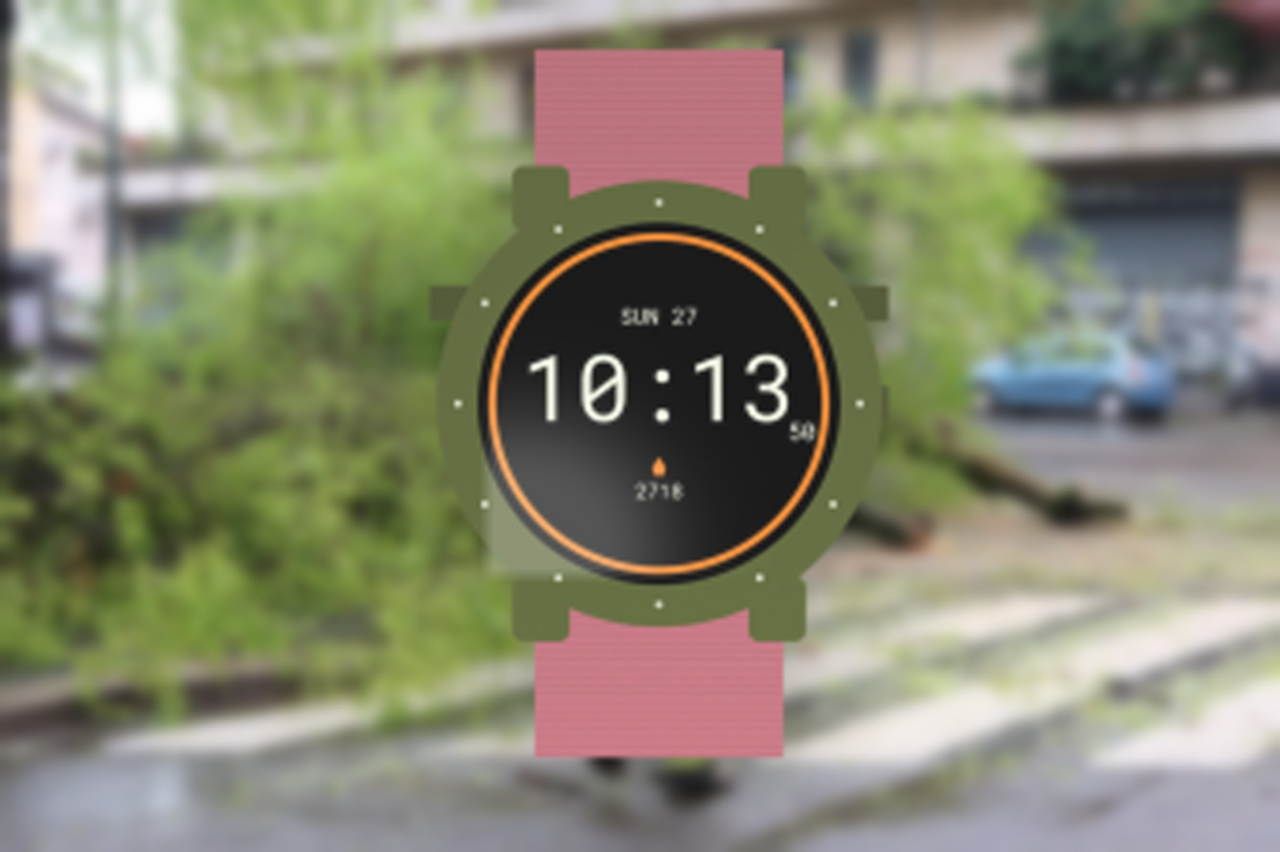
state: 10:13
